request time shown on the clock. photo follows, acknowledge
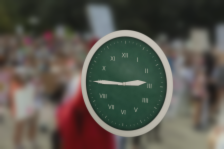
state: 2:45
